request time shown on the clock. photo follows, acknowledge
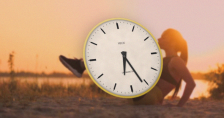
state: 6:26
